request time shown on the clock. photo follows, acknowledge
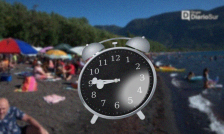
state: 8:46
